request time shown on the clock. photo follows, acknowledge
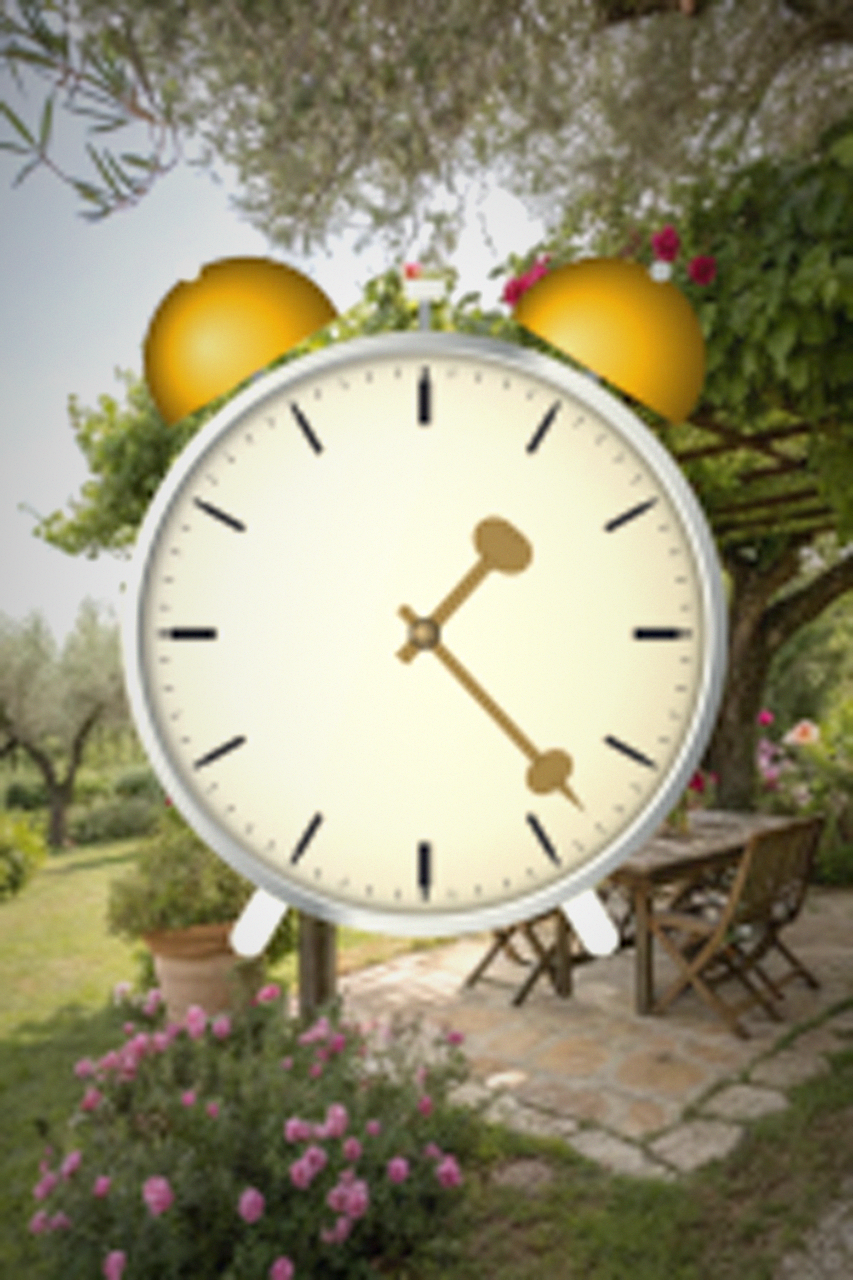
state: 1:23
